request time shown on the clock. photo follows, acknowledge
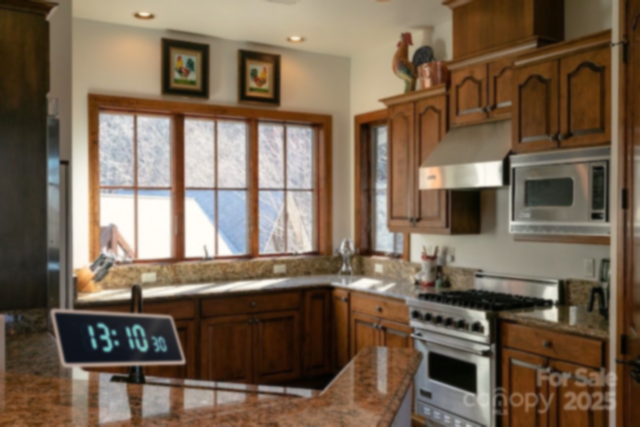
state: 13:10:30
